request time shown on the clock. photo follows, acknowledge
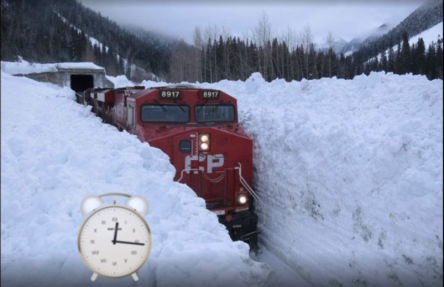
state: 12:16
